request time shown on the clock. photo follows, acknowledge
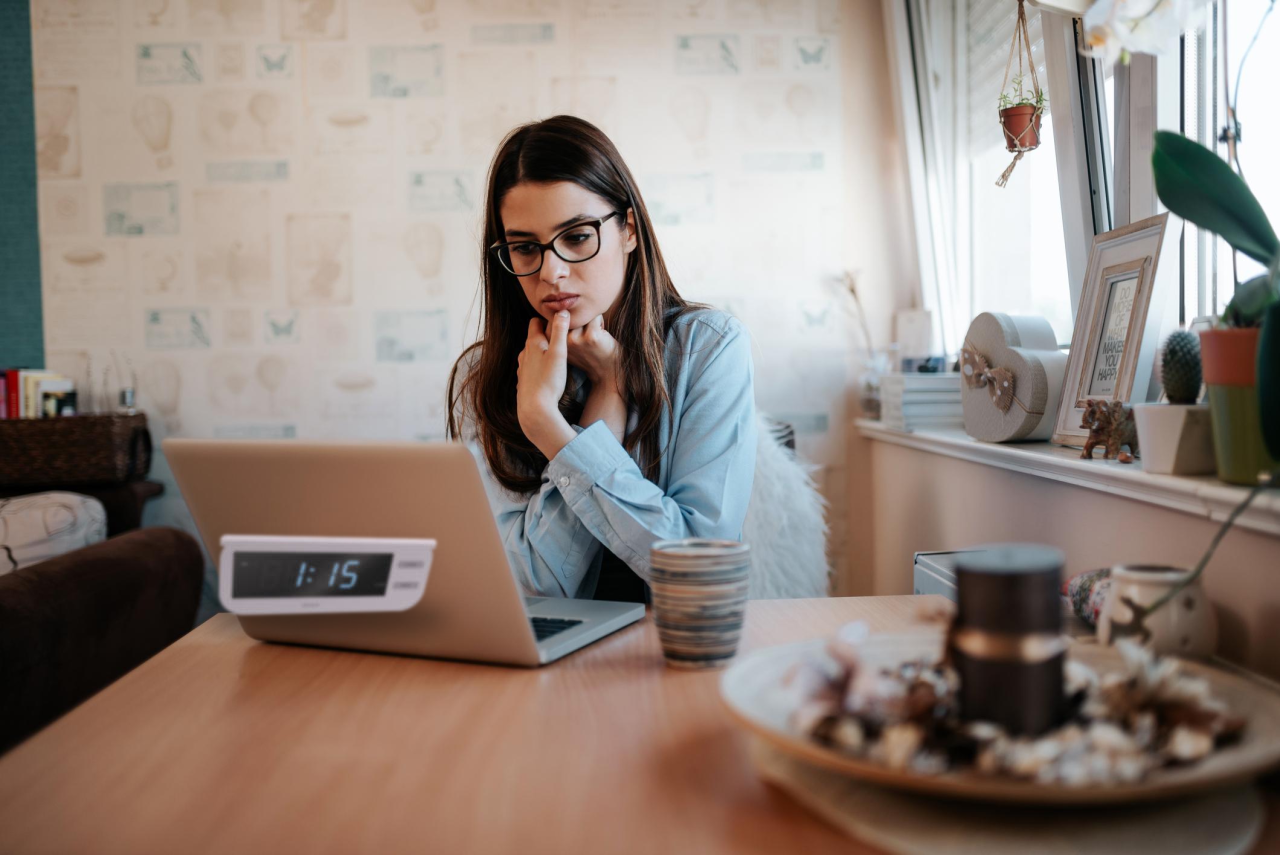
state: 1:15
